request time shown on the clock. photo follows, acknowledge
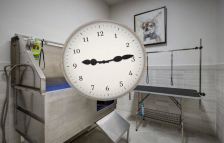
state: 9:14
